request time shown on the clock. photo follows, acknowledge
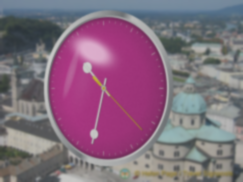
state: 10:32:22
